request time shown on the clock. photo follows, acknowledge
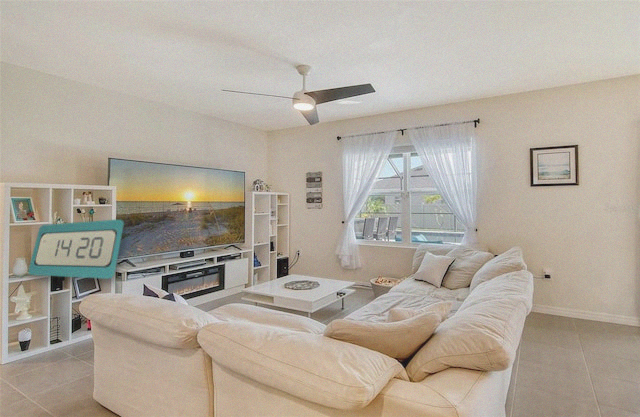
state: 14:20
